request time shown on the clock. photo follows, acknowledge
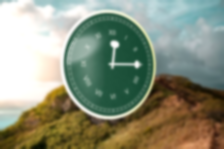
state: 12:15
